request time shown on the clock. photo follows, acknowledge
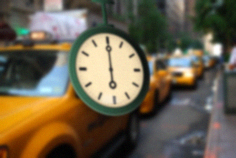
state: 6:00
